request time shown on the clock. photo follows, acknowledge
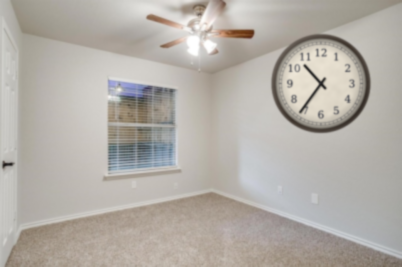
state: 10:36
